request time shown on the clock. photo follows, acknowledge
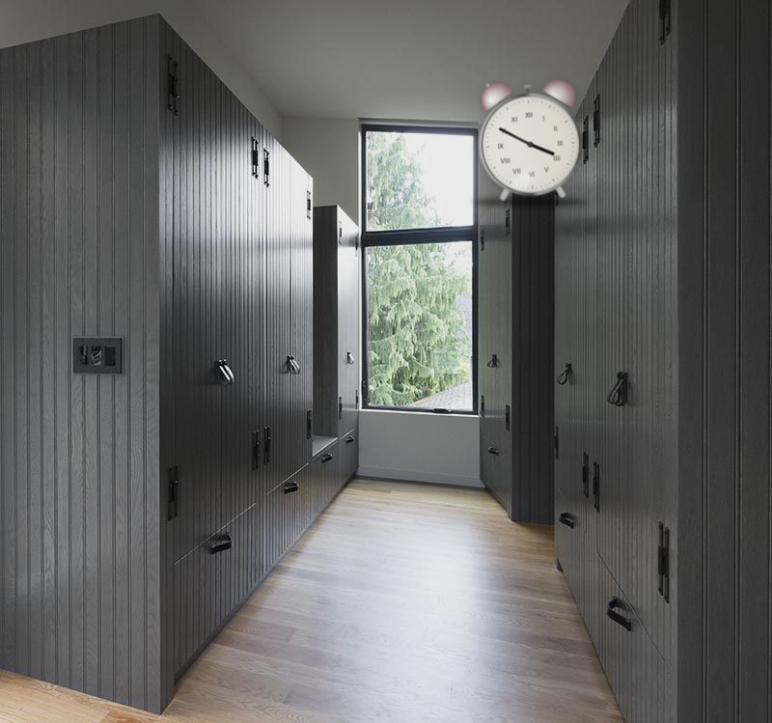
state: 3:50
